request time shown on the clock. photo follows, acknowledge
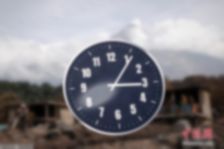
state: 3:06
